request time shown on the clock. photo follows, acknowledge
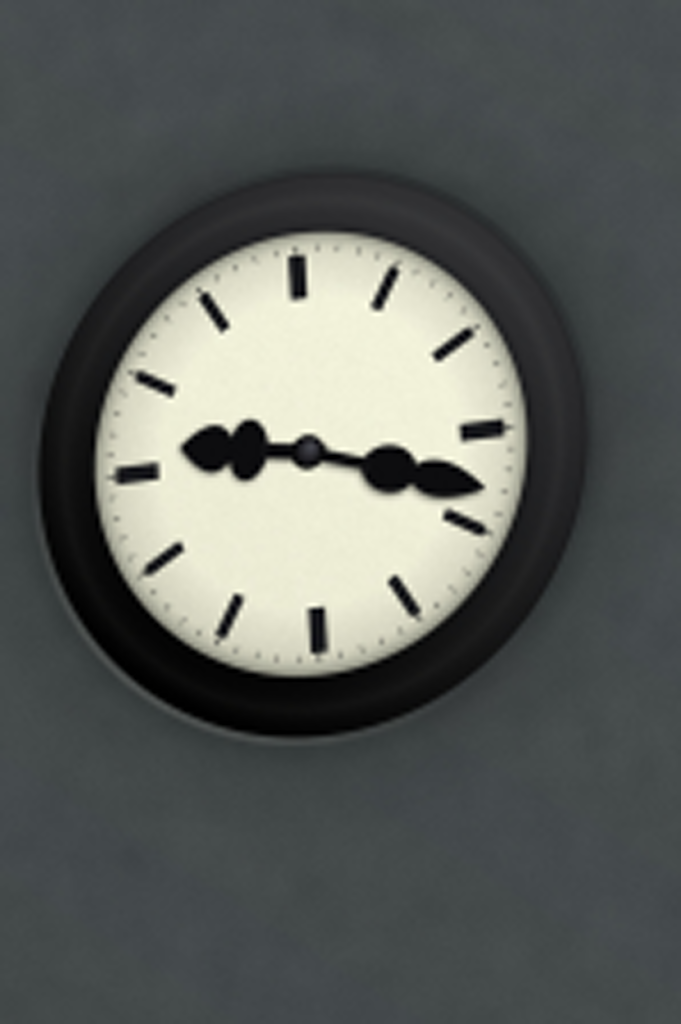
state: 9:18
